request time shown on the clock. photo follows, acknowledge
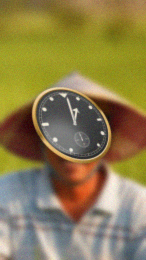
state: 1:01
